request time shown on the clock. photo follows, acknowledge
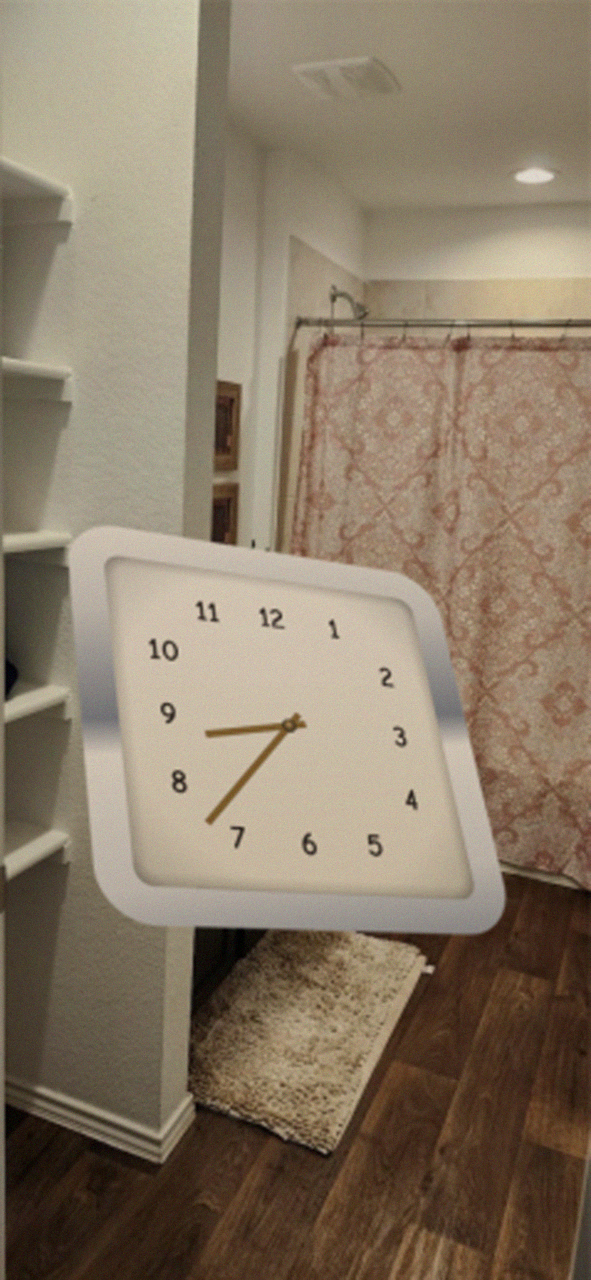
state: 8:37
